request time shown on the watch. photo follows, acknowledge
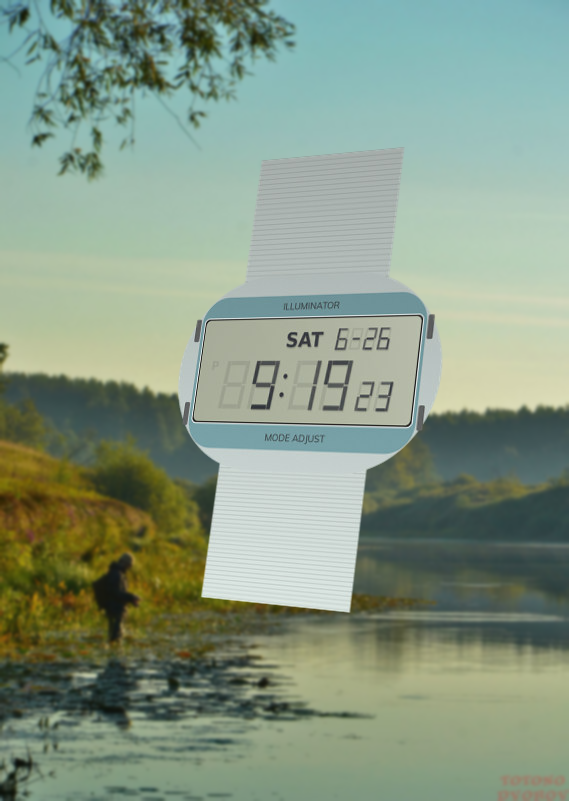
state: 9:19:23
